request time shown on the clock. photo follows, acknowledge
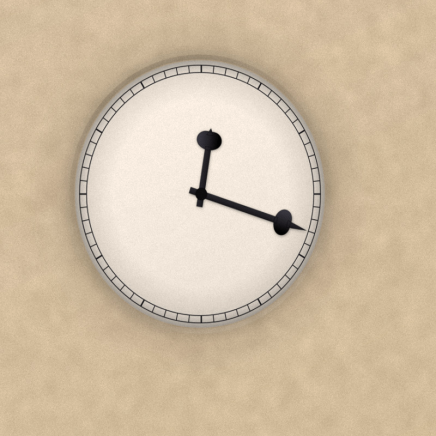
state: 12:18
